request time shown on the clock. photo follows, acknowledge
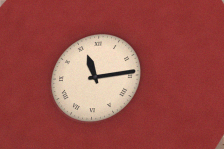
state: 11:14
